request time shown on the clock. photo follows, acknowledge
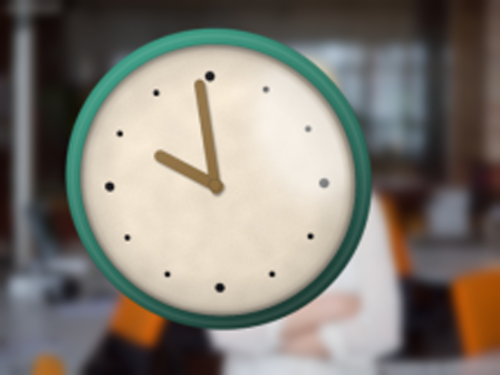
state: 9:59
